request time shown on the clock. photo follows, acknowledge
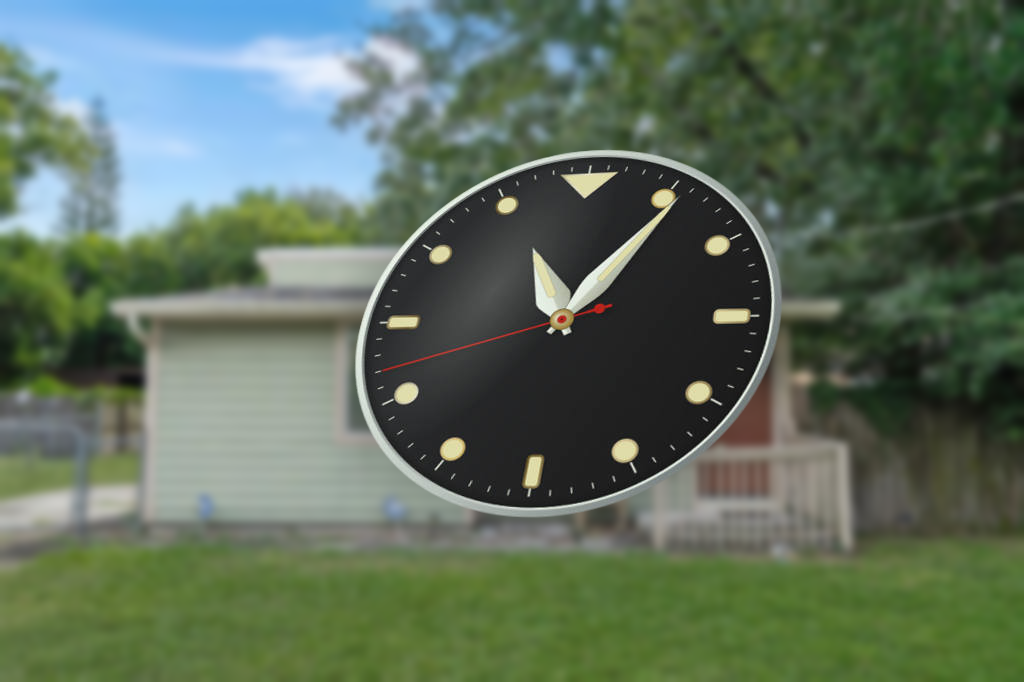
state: 11:05:42
